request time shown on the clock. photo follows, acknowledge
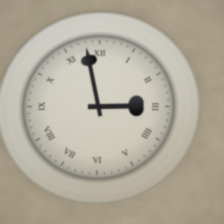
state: 2:58
